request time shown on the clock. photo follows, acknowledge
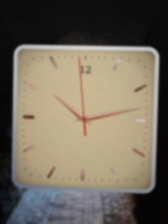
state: 10:12:59
